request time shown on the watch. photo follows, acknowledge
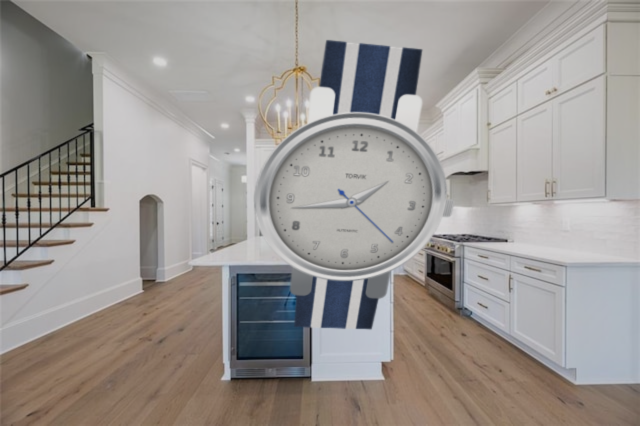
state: 1:43:22
